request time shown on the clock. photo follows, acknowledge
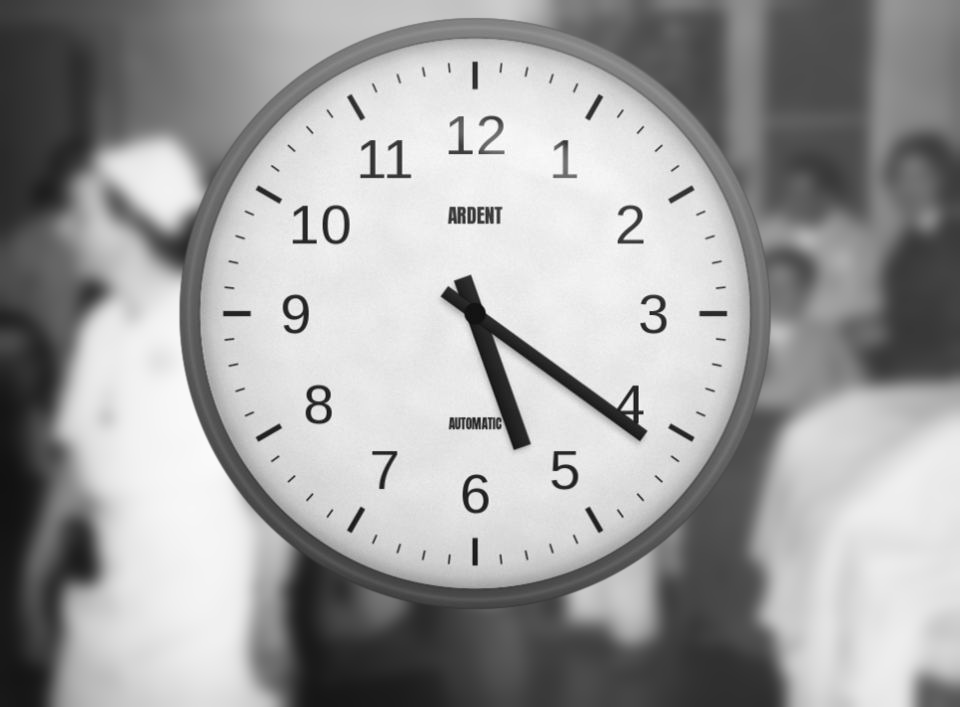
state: 5:21
